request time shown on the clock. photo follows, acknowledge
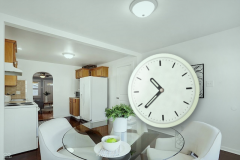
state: 10:38
